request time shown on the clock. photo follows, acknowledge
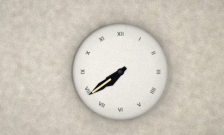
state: 7:39
